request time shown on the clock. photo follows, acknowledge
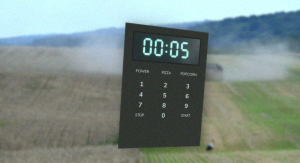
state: 0:05
